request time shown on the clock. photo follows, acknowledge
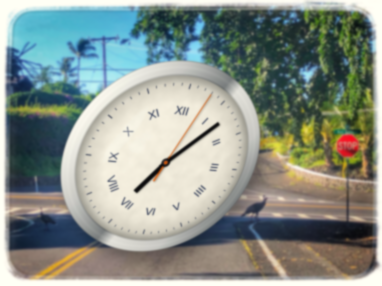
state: 7:07:03
